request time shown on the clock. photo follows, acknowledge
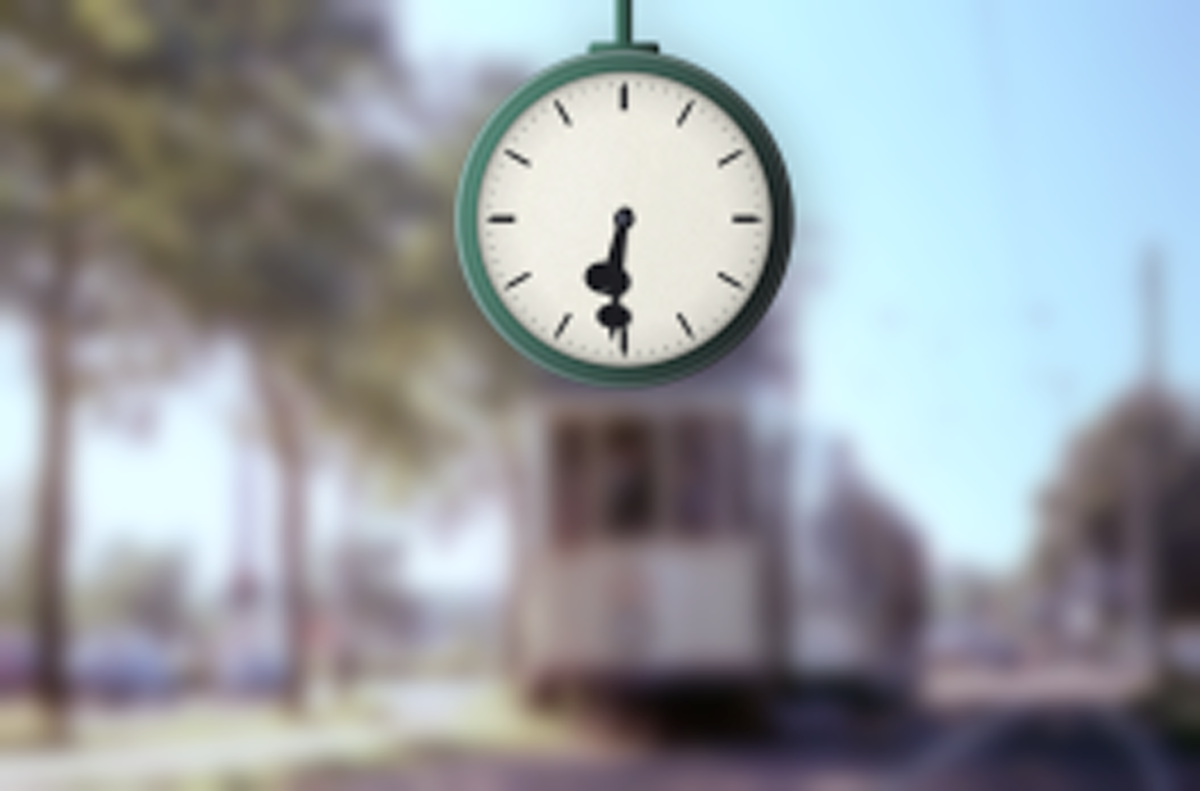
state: 6:31
